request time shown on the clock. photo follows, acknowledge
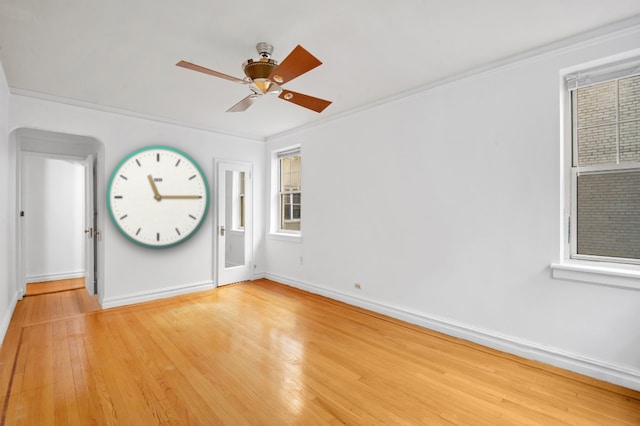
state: 11:15
